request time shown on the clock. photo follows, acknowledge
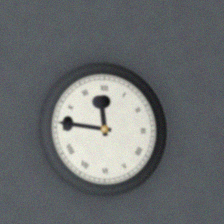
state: 11:46
